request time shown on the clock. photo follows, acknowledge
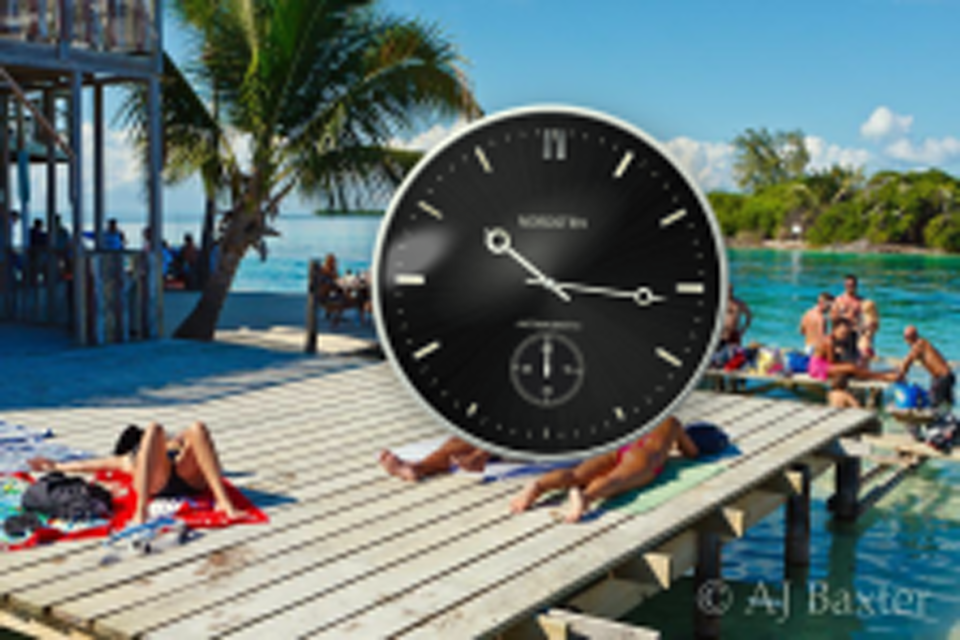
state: 10:16
